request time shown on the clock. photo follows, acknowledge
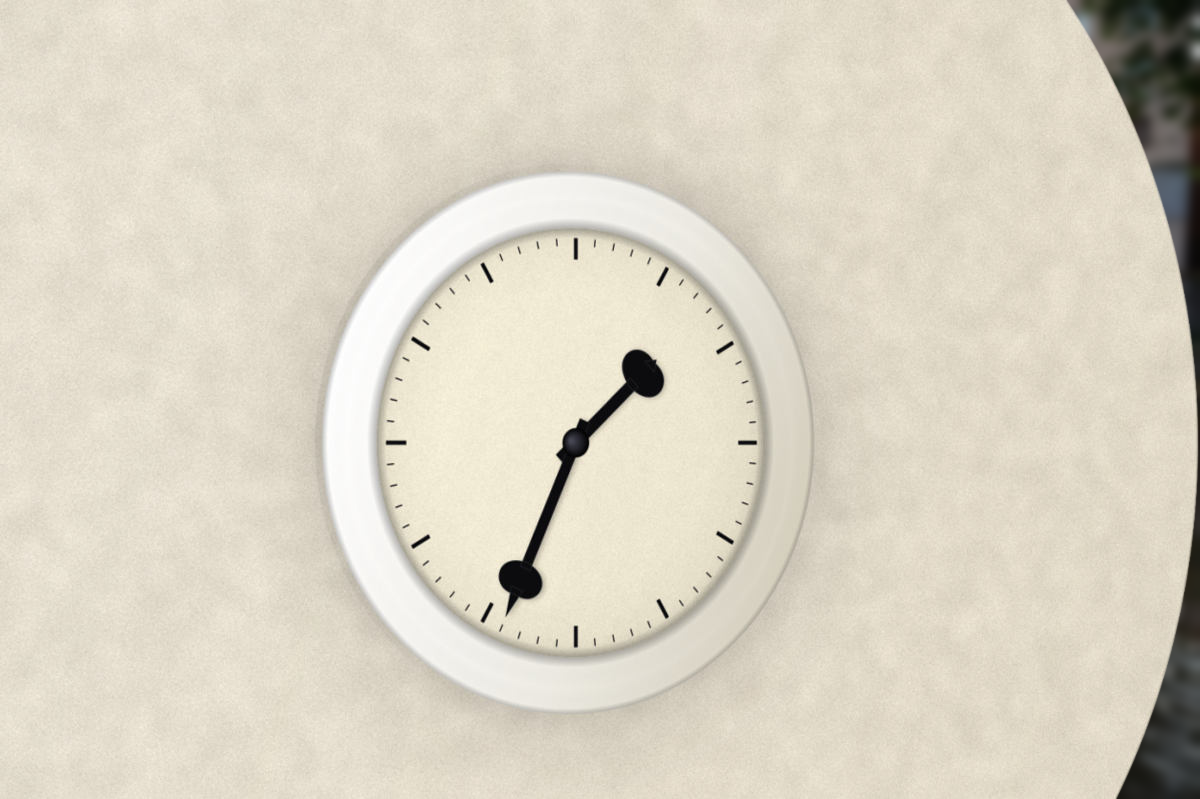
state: 1:34
